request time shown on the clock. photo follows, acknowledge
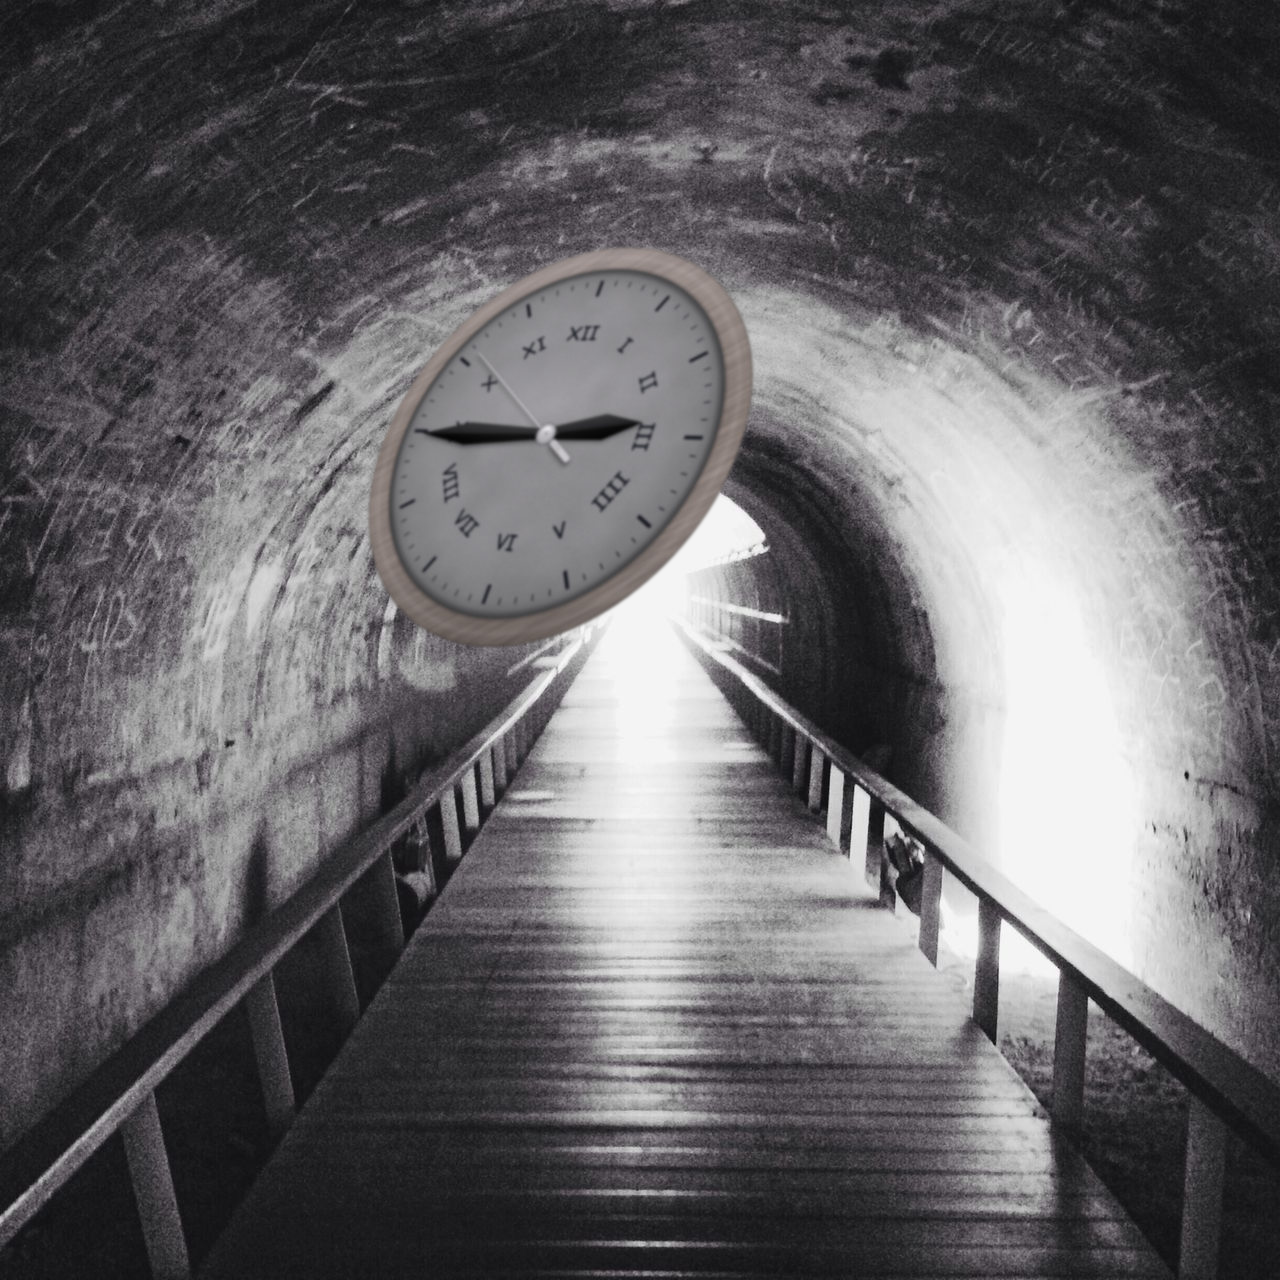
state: 2:44:51
